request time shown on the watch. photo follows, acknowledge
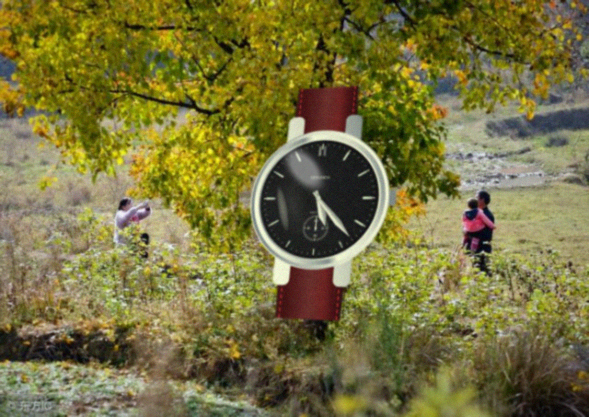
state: 5:23
